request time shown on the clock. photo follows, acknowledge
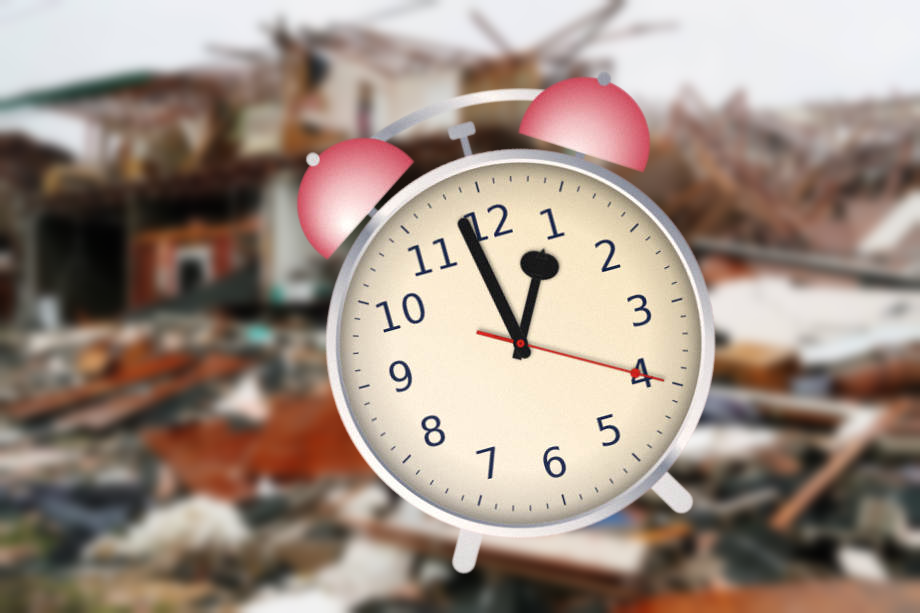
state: 12:58:20
